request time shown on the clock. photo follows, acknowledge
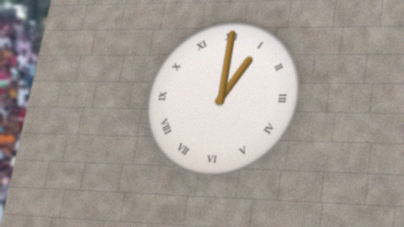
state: 1:00
